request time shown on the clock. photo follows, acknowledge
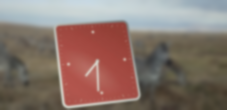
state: 7:31
